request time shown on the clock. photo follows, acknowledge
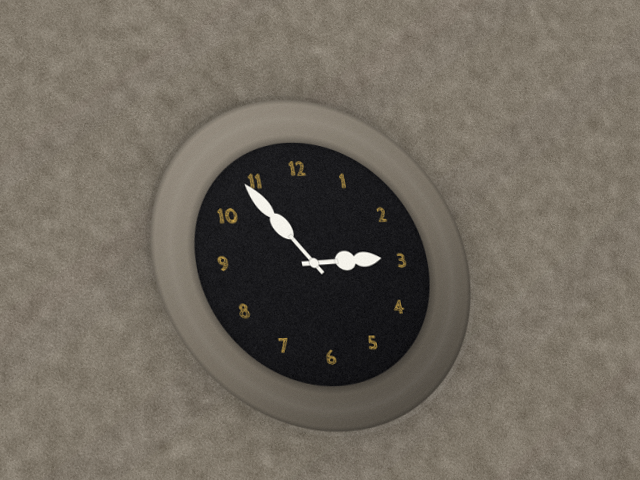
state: 2:54
